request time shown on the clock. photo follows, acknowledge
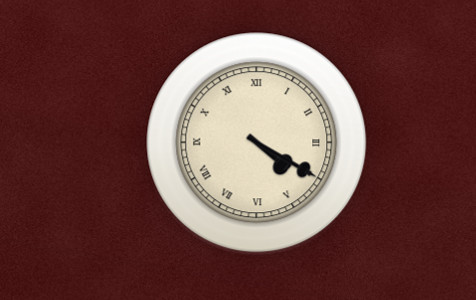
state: 4:20
